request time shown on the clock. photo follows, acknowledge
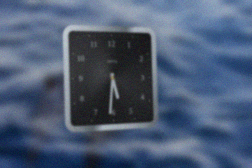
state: 5:31
